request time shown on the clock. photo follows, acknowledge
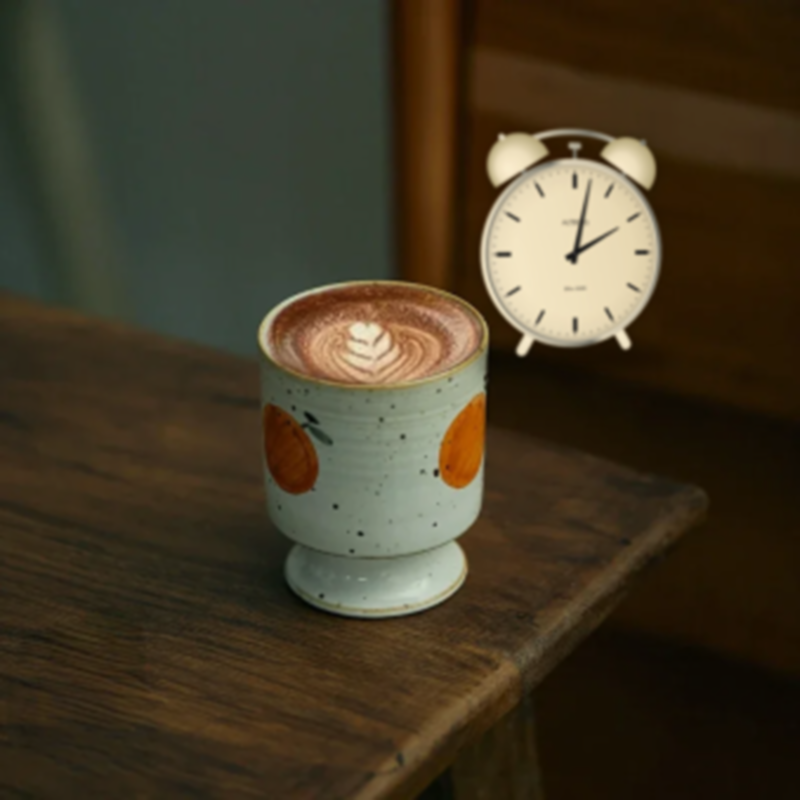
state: 2:02
